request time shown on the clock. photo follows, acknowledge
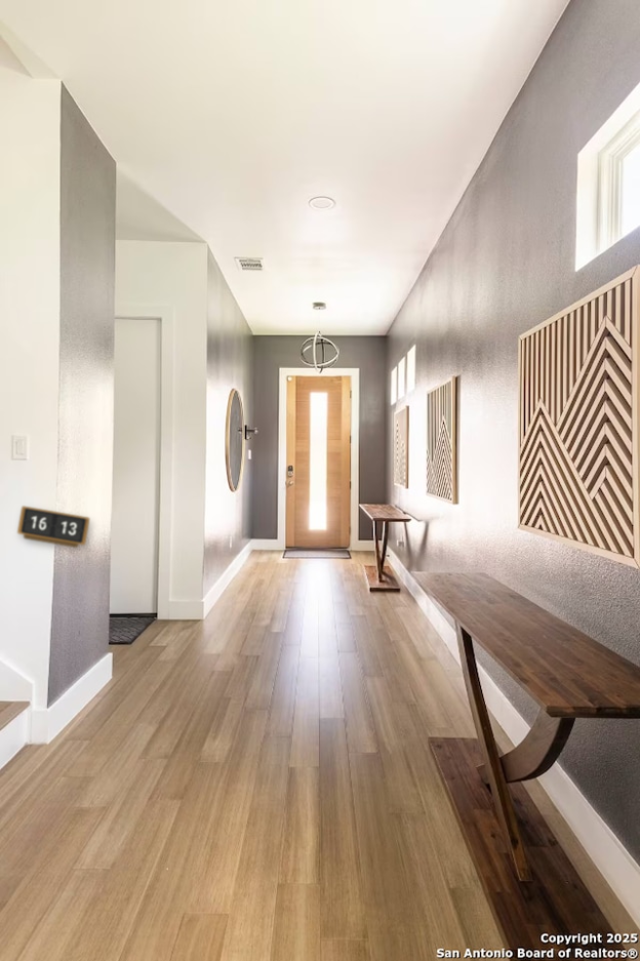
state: 16:13
